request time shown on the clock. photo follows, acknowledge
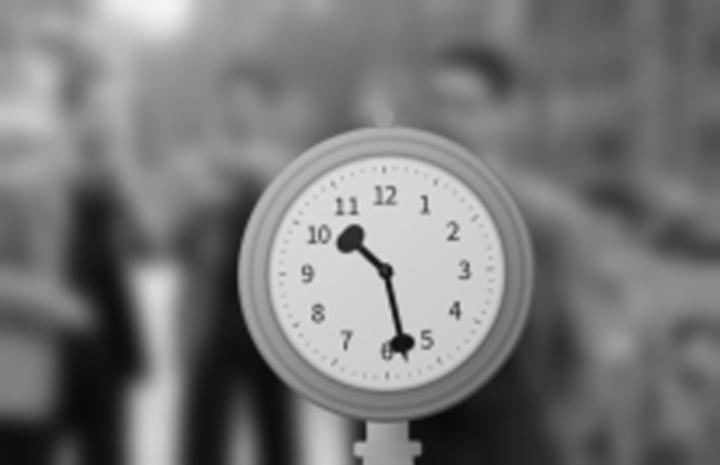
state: 10:28
